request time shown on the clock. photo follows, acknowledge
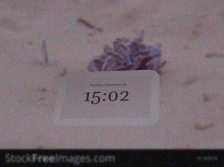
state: 15:02
